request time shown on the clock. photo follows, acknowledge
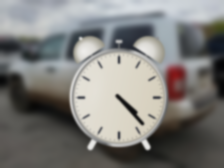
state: 4:23
